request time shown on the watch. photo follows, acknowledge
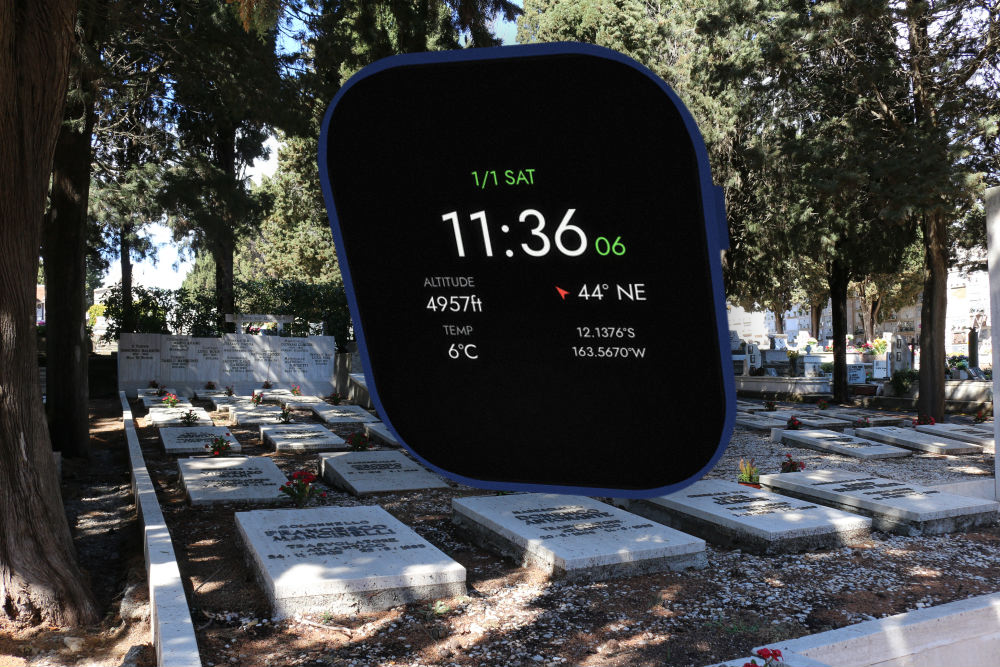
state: 11:36:06
